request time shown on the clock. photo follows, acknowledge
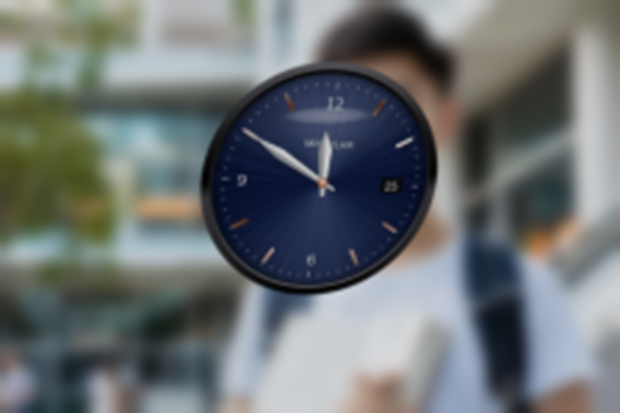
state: 11:50
